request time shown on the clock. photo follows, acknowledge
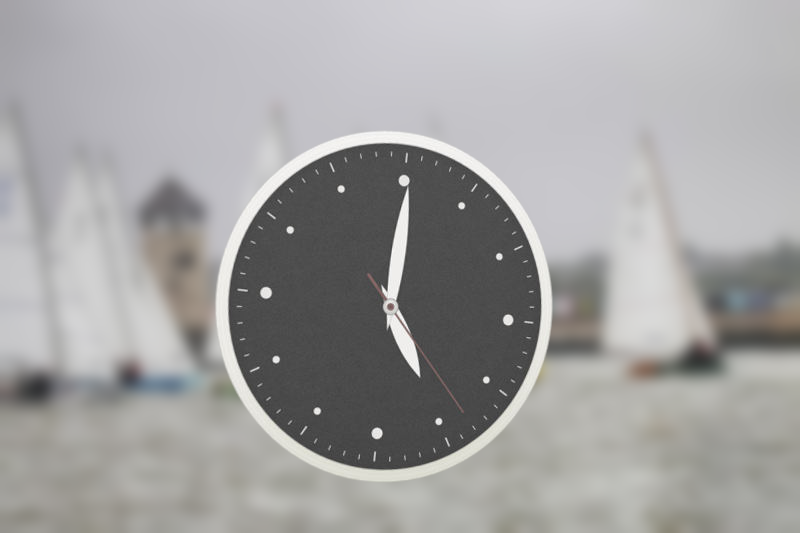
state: 5:00:23
